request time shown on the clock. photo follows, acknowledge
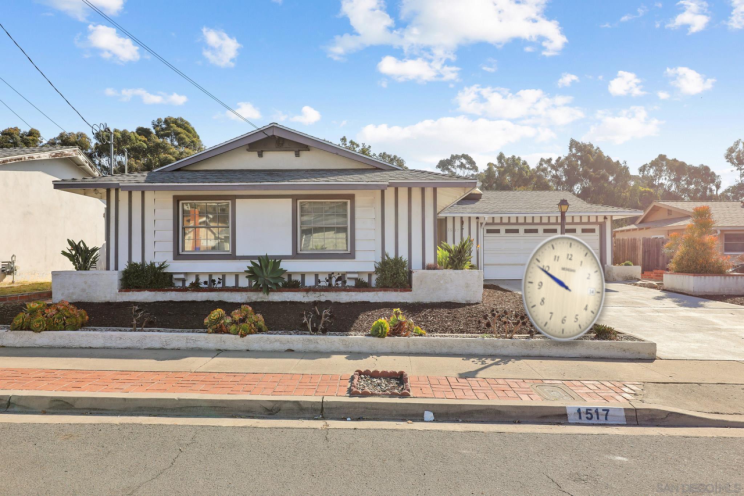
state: 9:49
